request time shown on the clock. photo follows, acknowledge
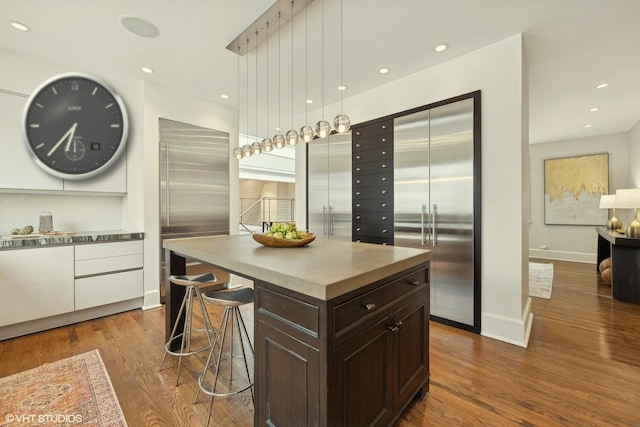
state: 6:37
